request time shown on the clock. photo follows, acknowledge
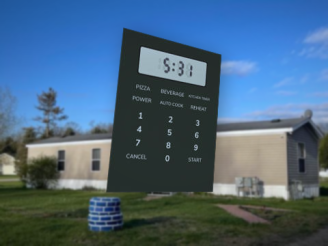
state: 5:31
